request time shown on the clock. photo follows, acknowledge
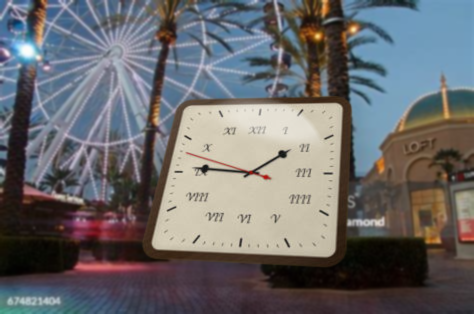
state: 1:45:48
